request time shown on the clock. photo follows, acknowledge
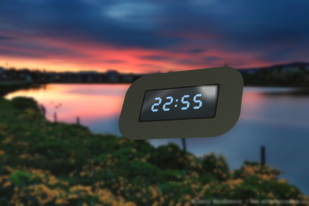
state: 22:55
